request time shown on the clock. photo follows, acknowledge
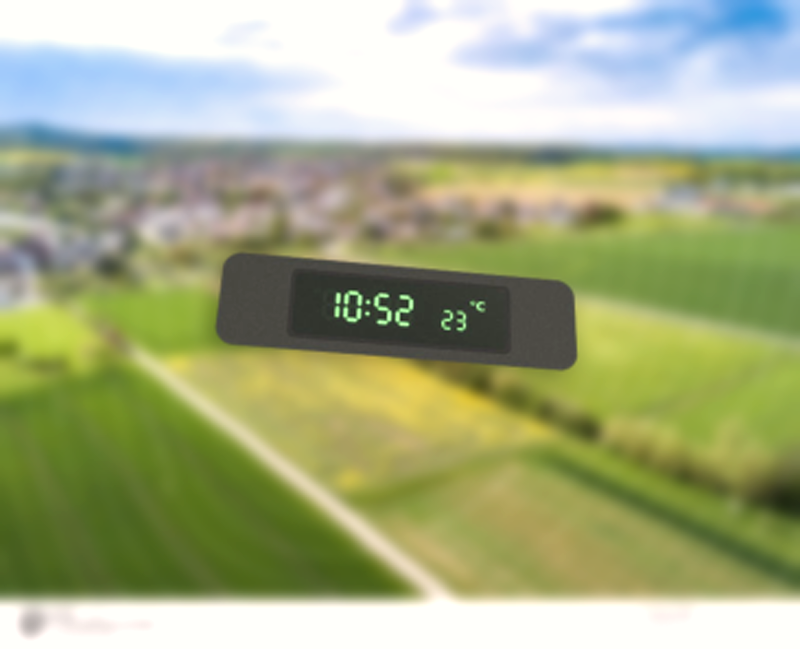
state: 10:52
